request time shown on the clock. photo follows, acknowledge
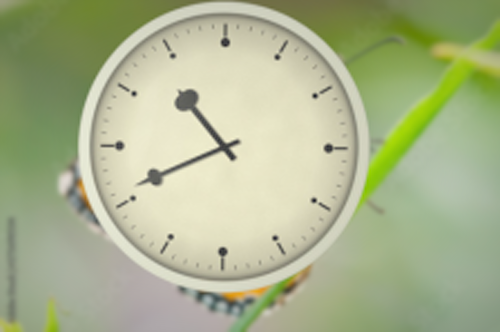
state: 10:41
